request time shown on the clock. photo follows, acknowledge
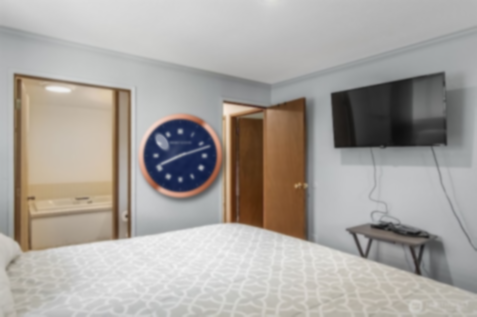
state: 8:12
